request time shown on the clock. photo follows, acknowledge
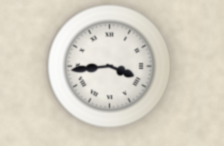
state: 3:44
